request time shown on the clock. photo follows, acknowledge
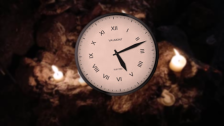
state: 5:12
